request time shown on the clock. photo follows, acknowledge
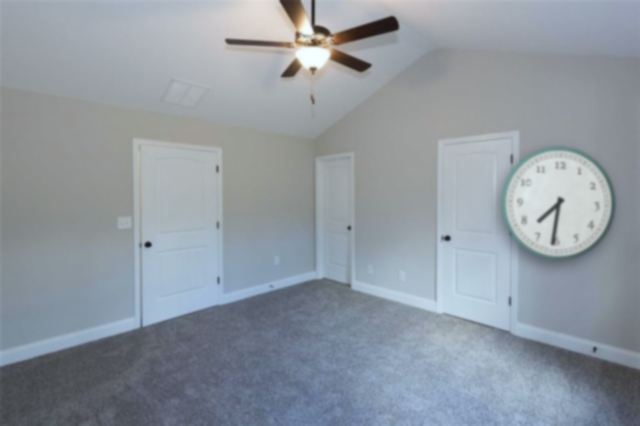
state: 7:31
